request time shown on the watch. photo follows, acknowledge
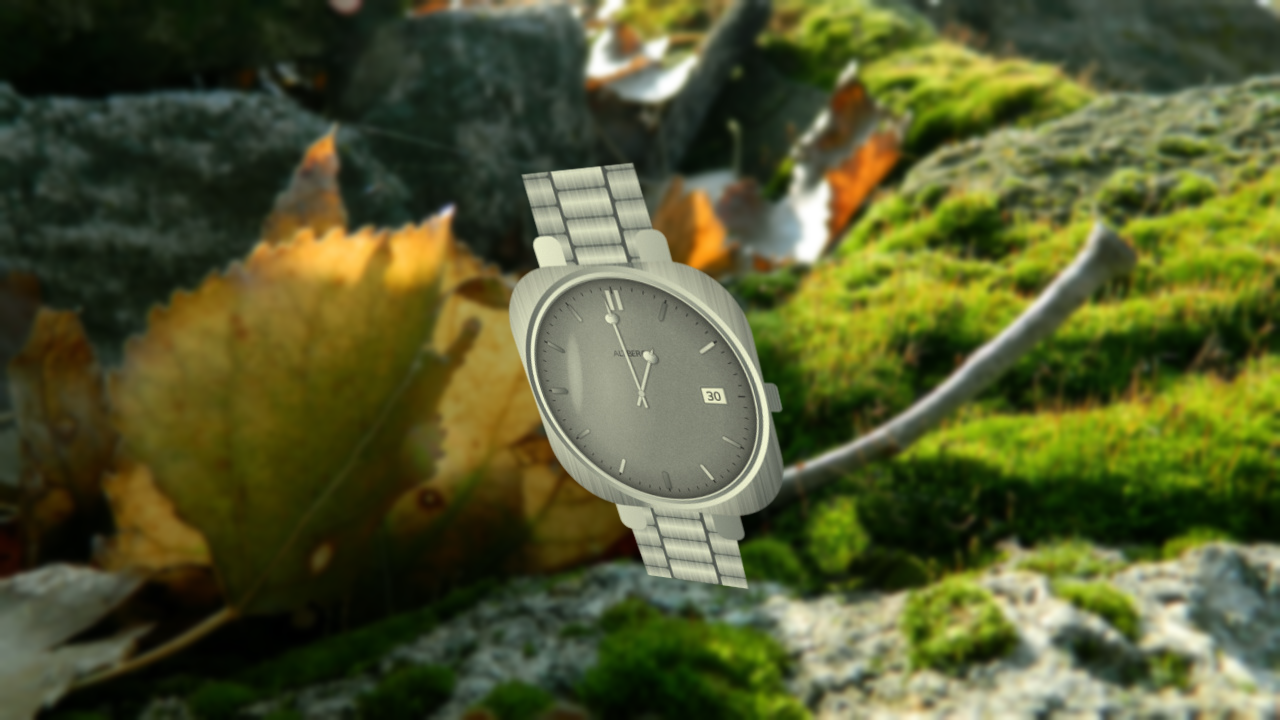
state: 12:59
